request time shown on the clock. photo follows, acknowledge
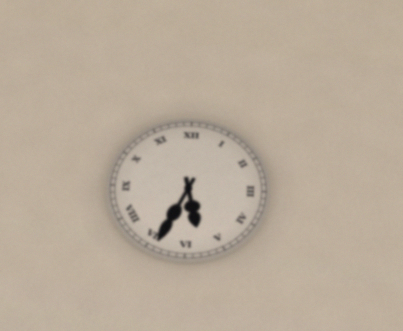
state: 5:34
